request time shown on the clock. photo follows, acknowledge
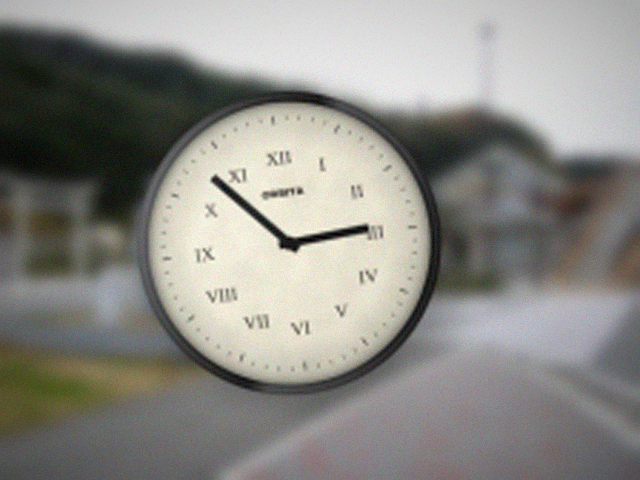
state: 2:53
